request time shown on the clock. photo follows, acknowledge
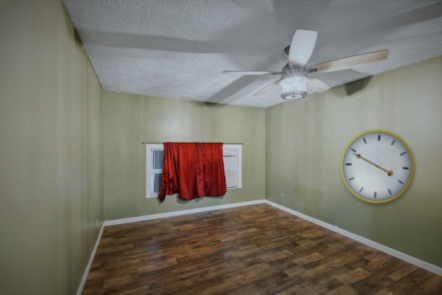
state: 3:49
